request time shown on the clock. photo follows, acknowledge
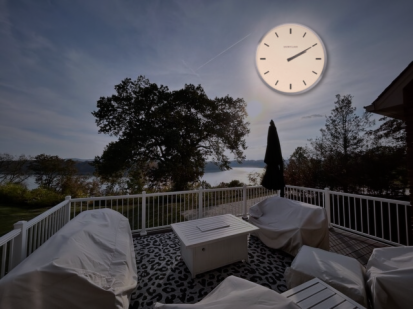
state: 2:10
